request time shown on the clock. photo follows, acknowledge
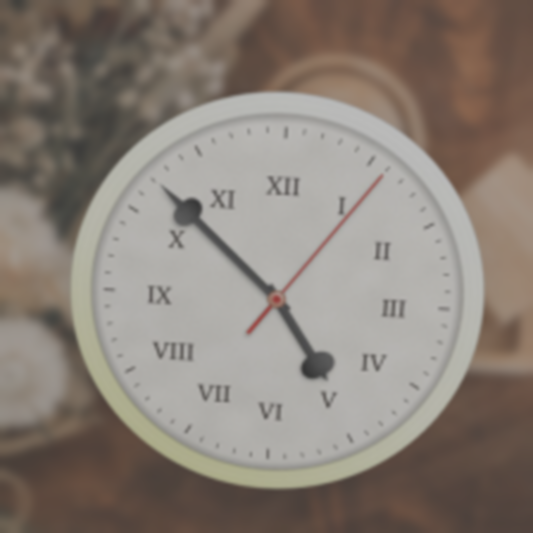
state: 4:52:06
